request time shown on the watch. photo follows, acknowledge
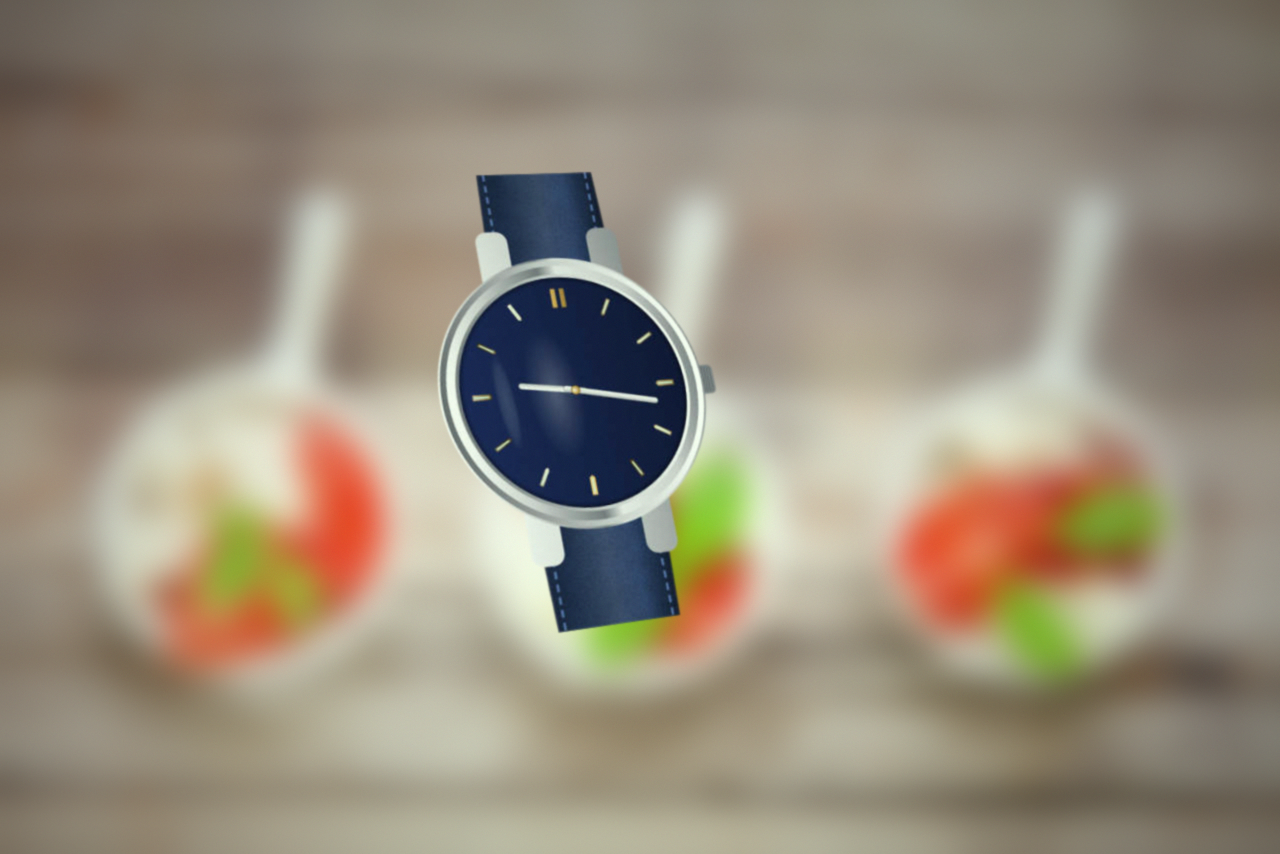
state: 9:17
